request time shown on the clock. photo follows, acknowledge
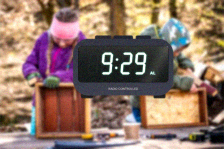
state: 9:29
